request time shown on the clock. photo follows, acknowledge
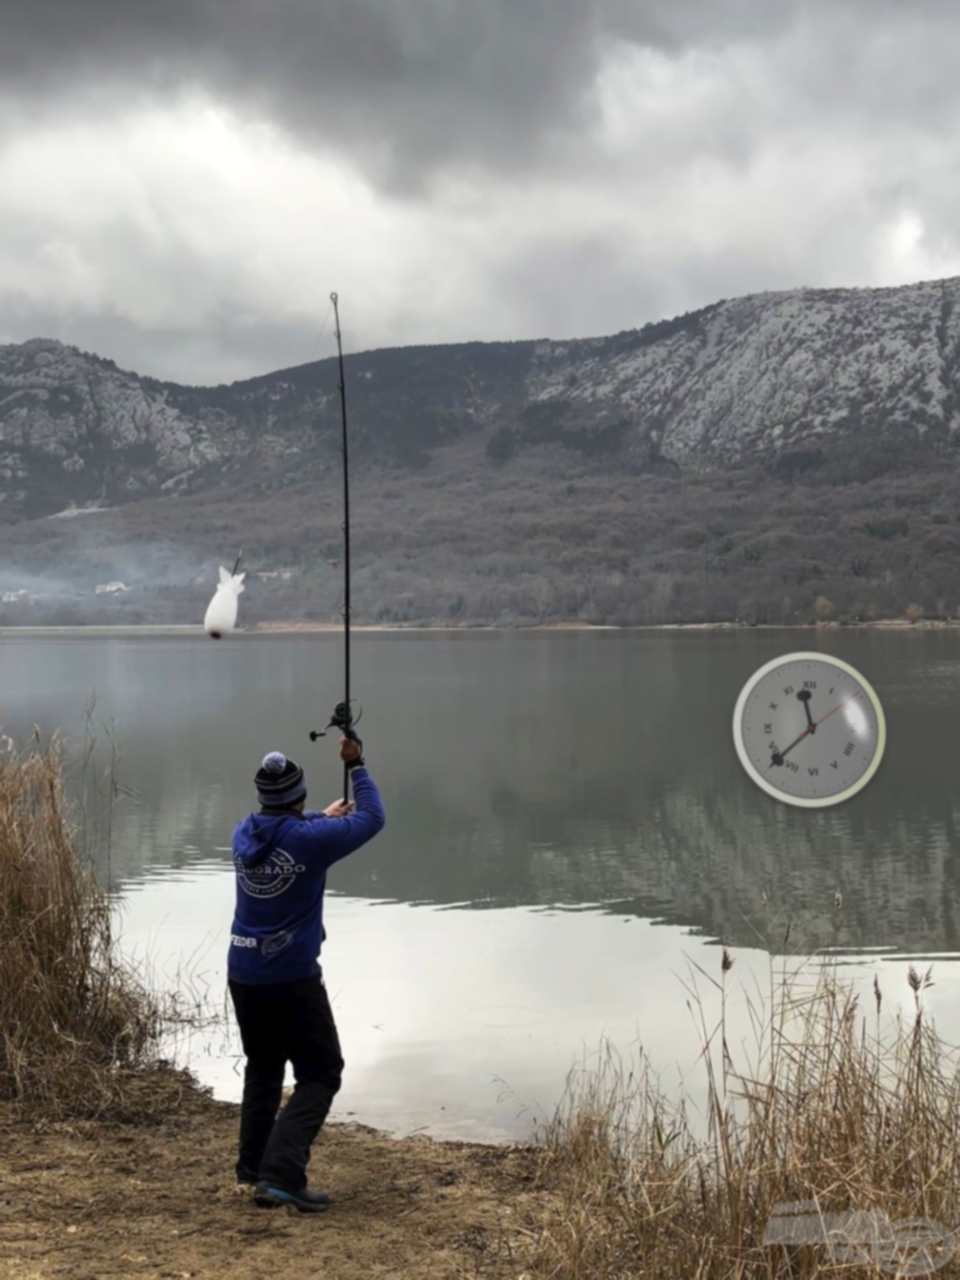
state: 11:38:09
